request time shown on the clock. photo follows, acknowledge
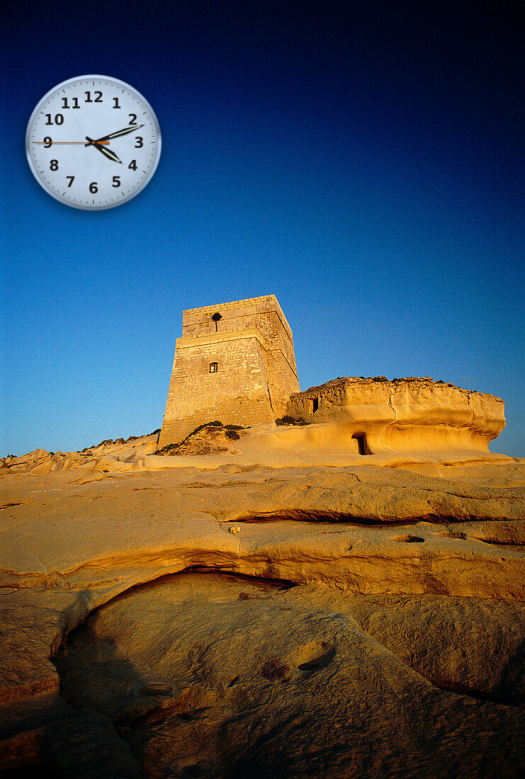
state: 4:11:45
